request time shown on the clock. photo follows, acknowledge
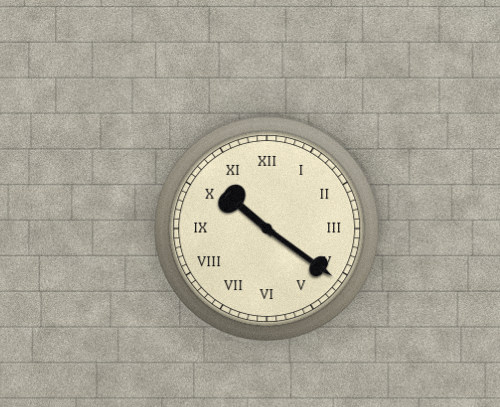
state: 10:21
